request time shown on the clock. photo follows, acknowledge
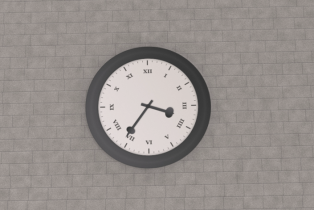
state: 3:36
